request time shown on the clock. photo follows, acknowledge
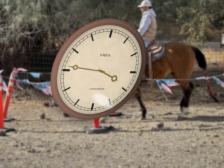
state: 3:46
